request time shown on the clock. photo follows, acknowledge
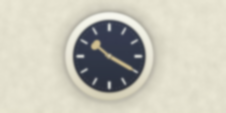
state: 10:20
